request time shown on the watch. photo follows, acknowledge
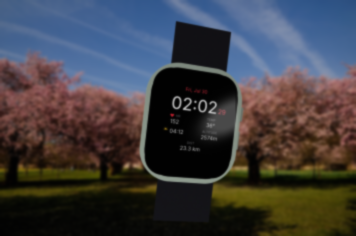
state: 2:02
